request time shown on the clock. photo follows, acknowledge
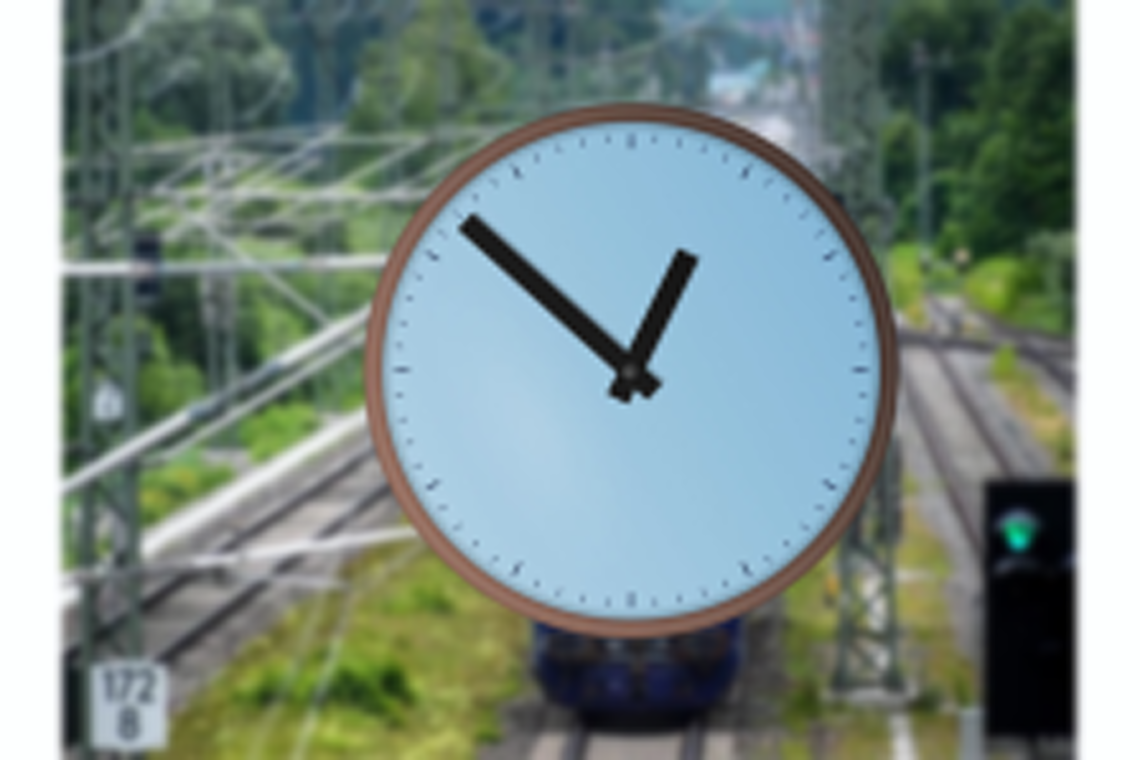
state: 12:52
